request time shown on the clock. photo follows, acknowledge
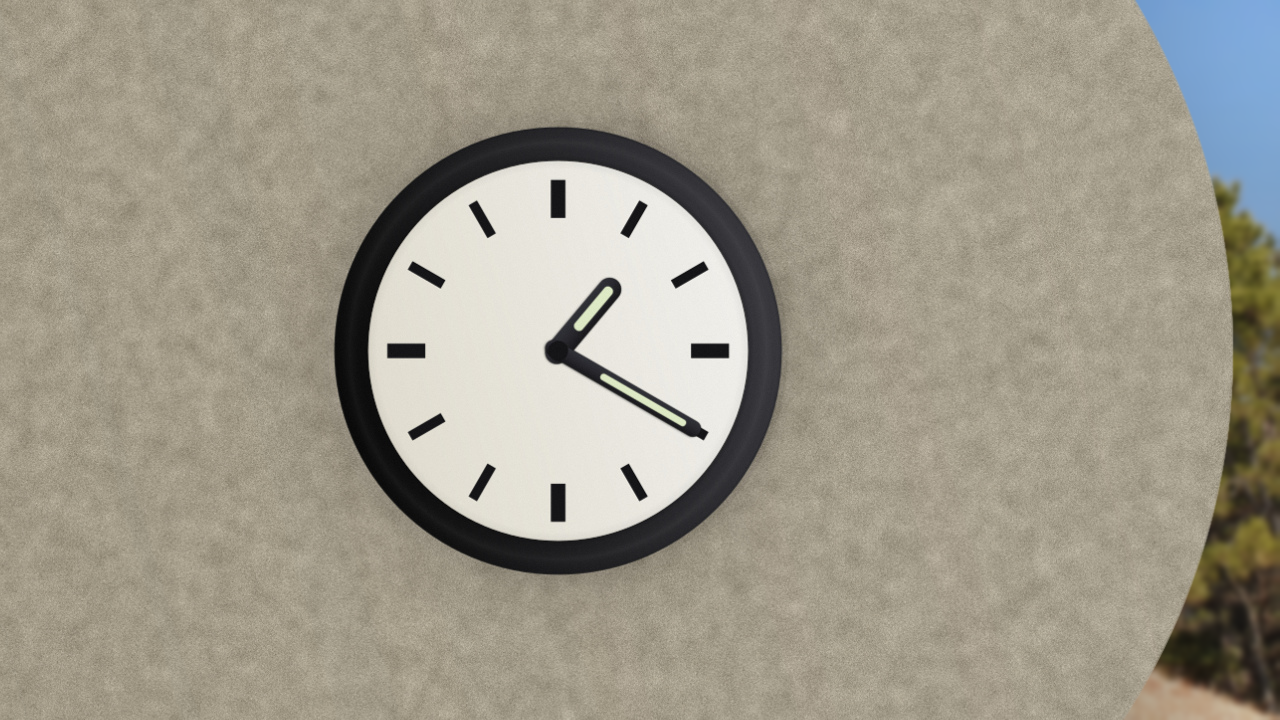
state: 1:20
